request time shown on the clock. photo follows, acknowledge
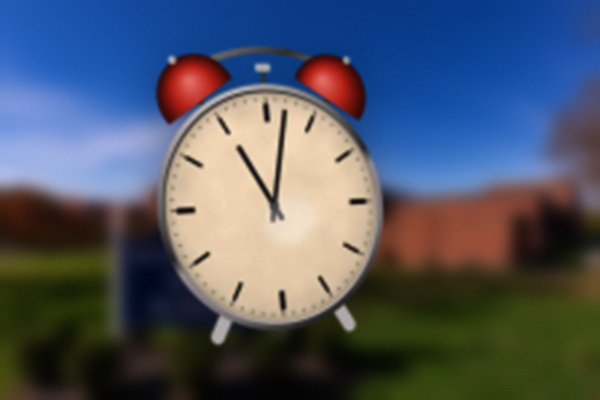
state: 11:02
